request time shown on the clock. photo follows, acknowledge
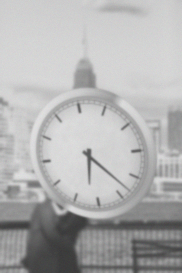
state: 6:23
